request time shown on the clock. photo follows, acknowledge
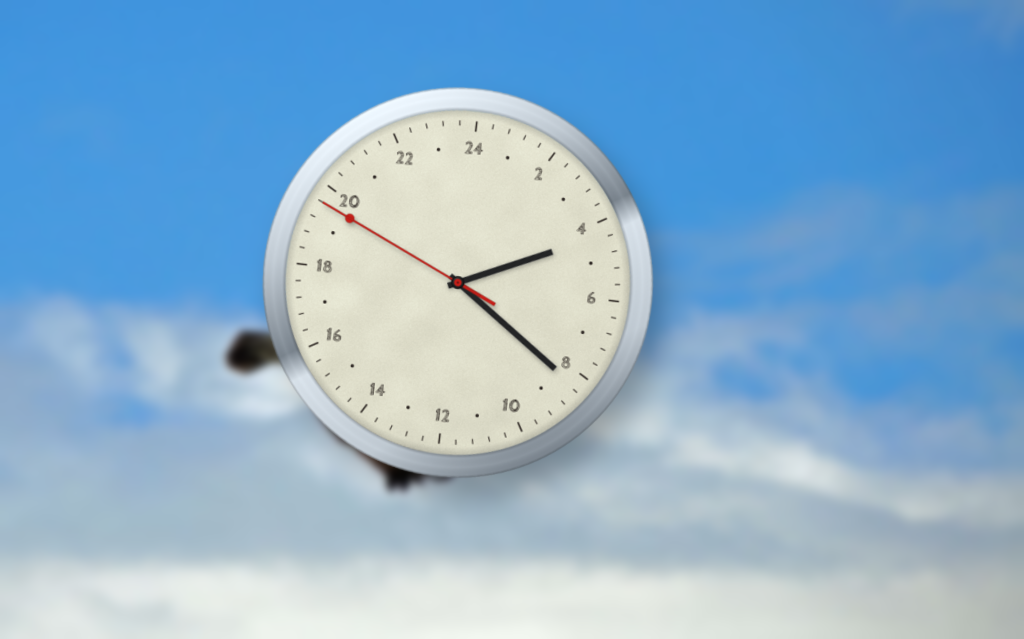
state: 4:20:49
